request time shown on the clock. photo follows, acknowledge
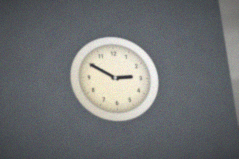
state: 2:50
